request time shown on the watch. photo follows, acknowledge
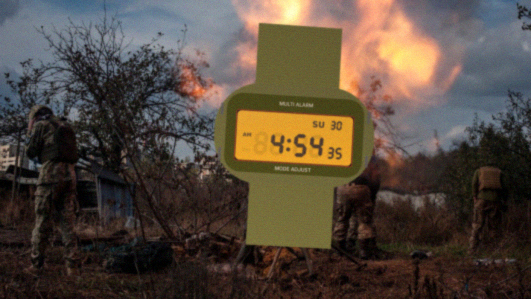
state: 4:54:35
